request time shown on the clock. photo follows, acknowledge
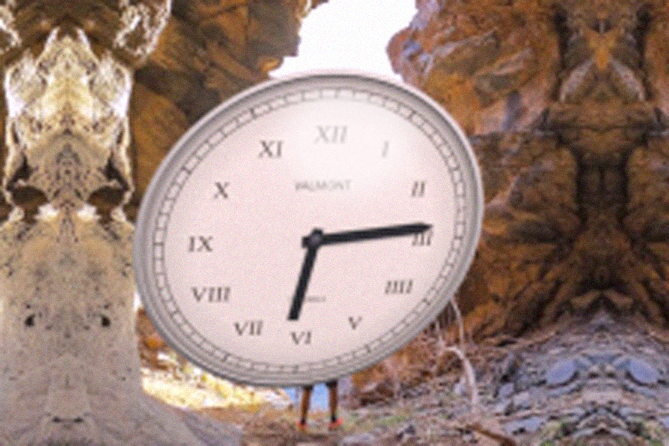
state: 6:14
